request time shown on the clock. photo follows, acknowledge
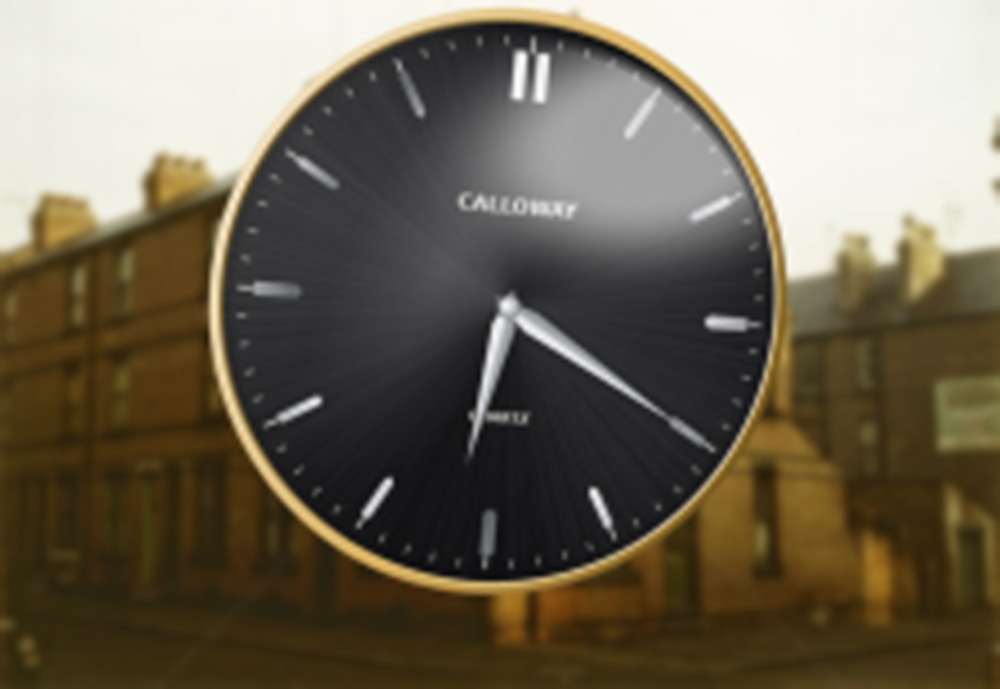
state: 6:20
